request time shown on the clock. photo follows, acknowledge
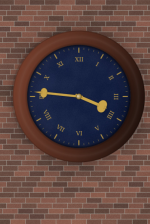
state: 3:46
